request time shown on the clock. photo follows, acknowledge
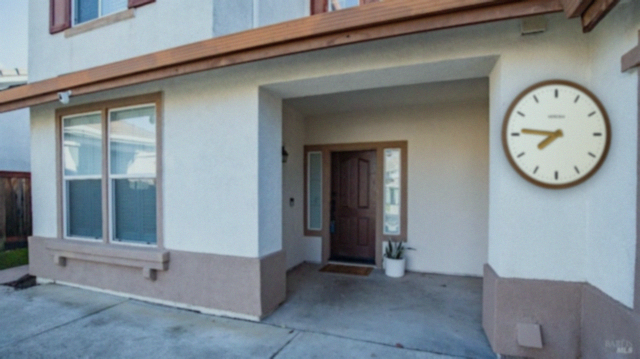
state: 7:46
